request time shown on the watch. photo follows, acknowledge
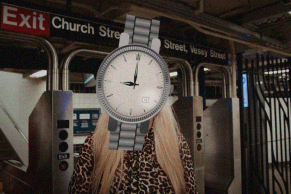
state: 9:00
